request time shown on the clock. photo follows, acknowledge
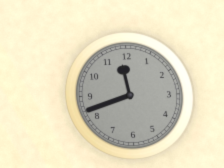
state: 11:42
